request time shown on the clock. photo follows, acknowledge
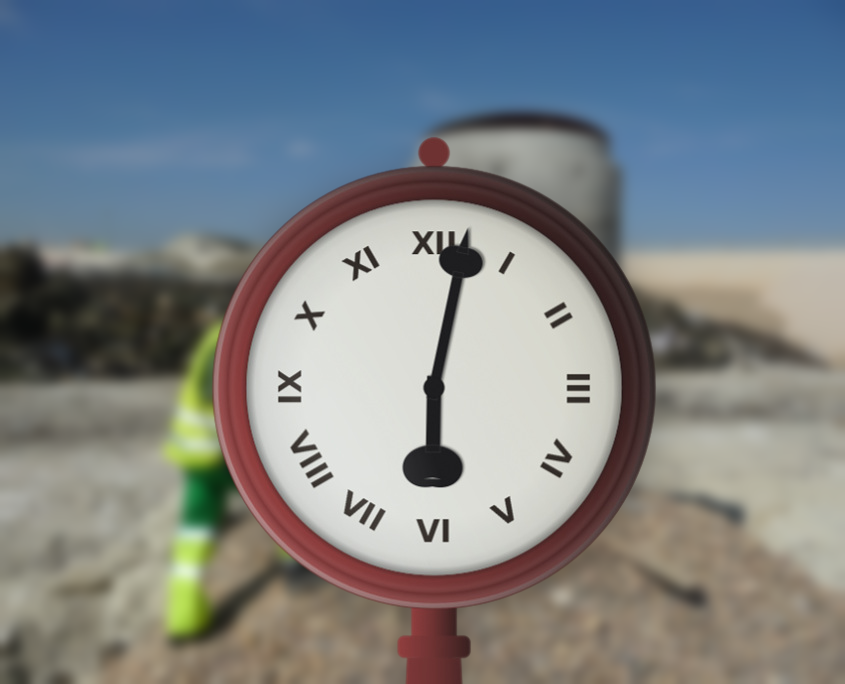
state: 6:02
